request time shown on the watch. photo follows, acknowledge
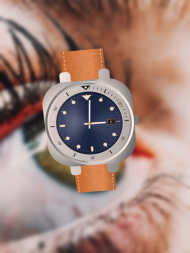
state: 3:01
